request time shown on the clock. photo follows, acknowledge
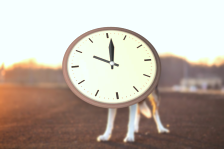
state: 10:01
